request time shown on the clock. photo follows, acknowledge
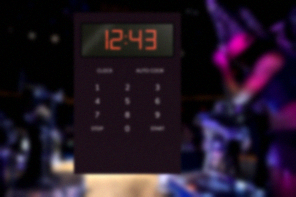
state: 12:43
